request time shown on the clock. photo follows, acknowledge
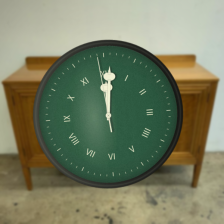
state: 12:00:59
